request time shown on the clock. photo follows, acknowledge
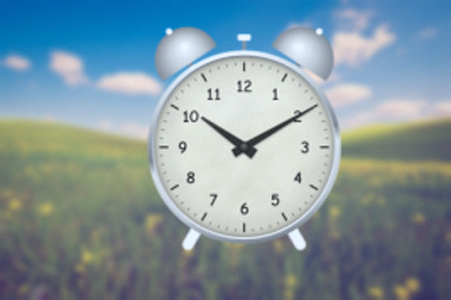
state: 10:10
